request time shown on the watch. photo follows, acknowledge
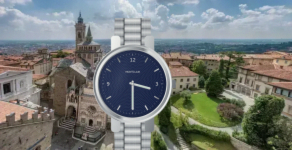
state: 3:30
